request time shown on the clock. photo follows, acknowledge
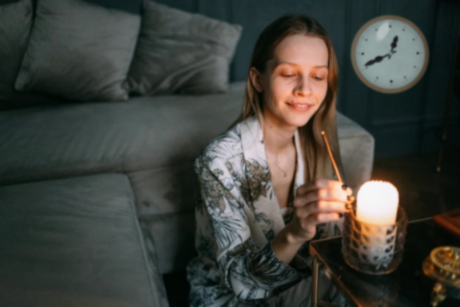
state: 12:41
